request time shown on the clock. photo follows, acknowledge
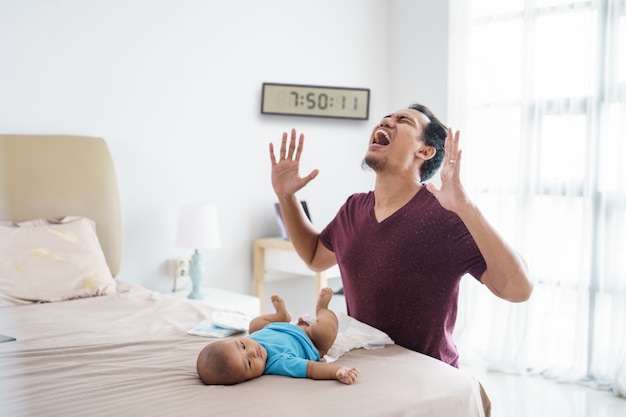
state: 7:50:11
